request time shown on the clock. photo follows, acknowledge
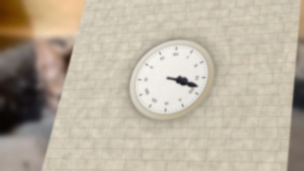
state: 3:18
